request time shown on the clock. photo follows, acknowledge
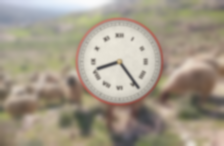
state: 8:24
